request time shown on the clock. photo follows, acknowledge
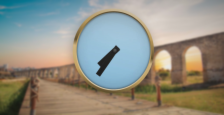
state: 7:36
